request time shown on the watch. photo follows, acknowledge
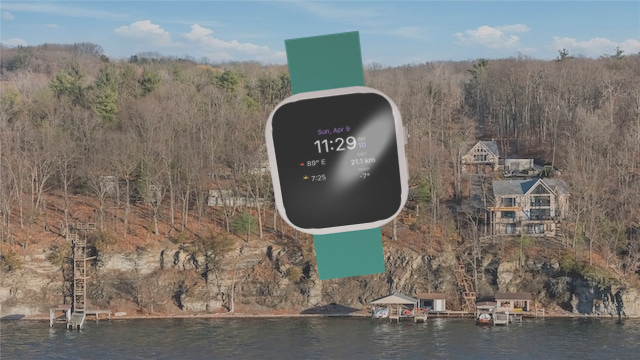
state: 11:29
